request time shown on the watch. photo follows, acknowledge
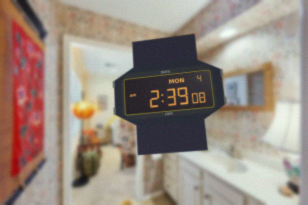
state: 2:39:08
